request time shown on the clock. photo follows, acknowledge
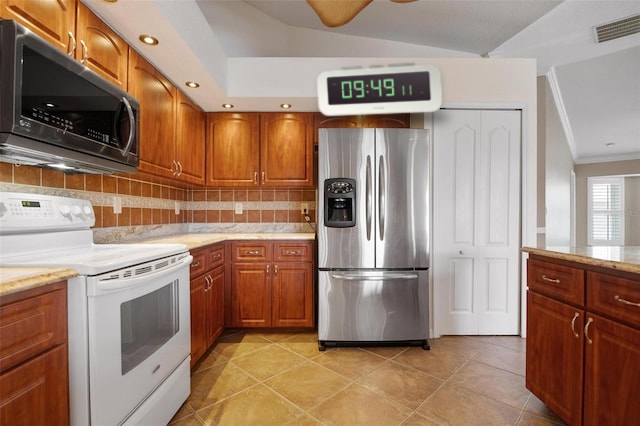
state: 9:49:11
